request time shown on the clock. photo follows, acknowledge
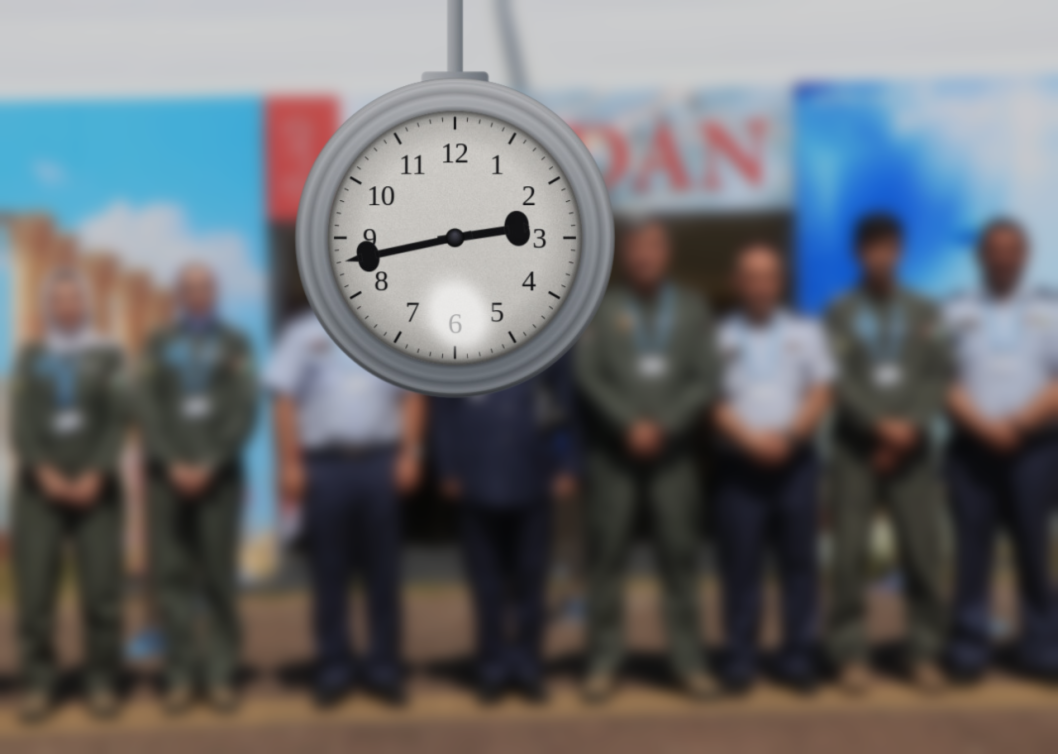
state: 2:43
